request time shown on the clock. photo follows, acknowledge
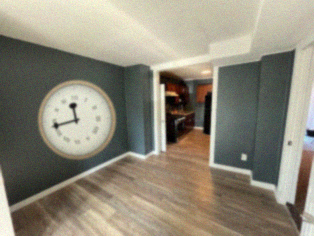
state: 11:43
